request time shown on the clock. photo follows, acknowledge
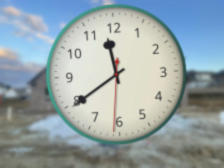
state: 11:39:31
